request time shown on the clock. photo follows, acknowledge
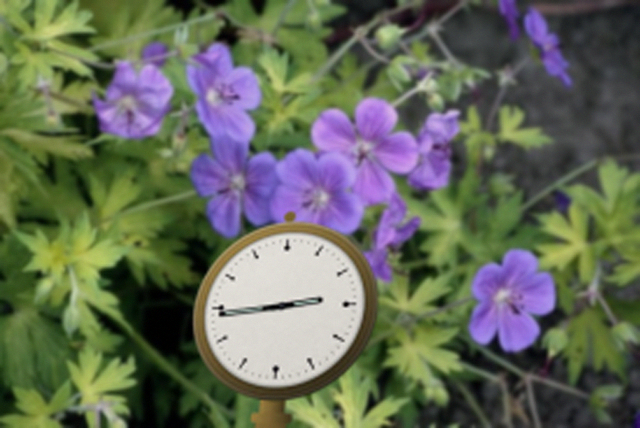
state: 2:44
